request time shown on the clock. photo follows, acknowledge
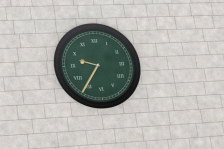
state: 9:36
